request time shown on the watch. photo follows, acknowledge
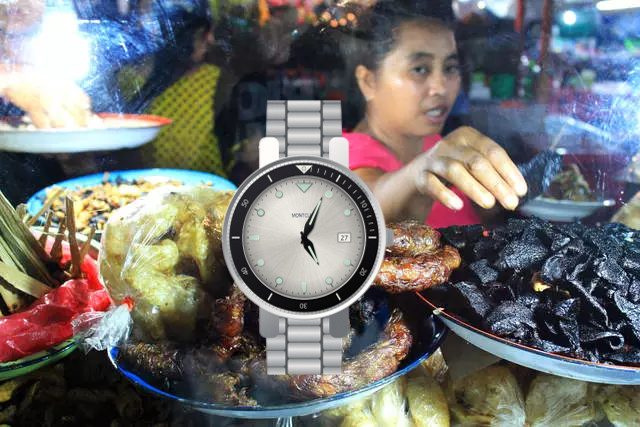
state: 5:04
